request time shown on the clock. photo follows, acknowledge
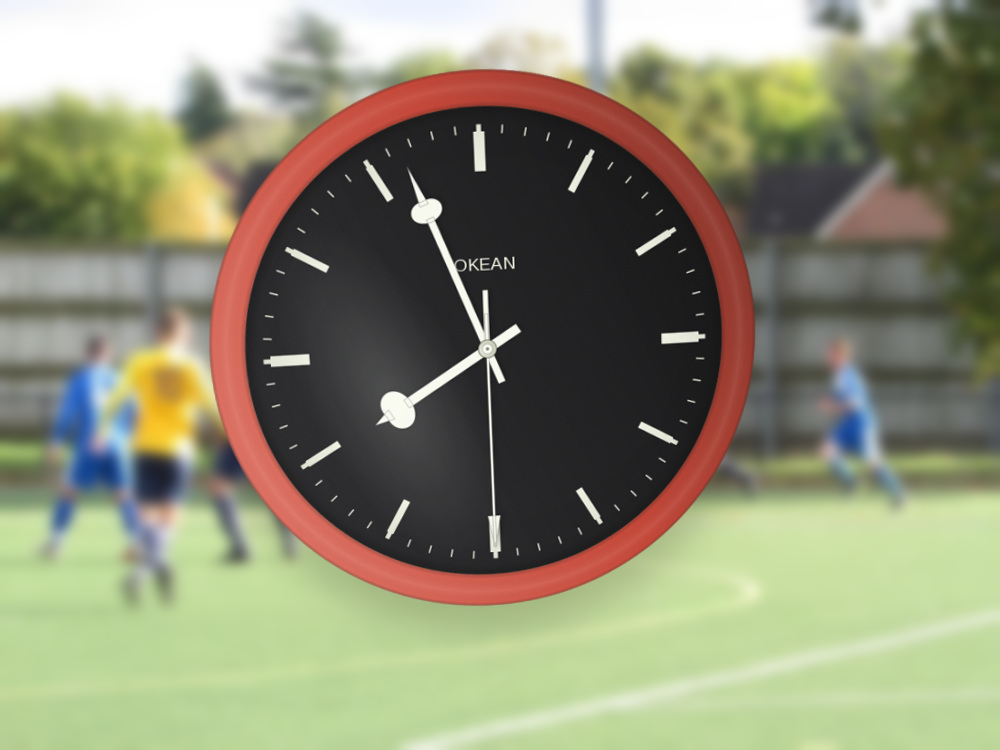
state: 7:56:30
